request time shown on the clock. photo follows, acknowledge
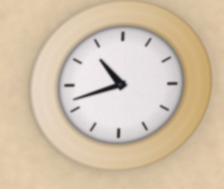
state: 10:42
